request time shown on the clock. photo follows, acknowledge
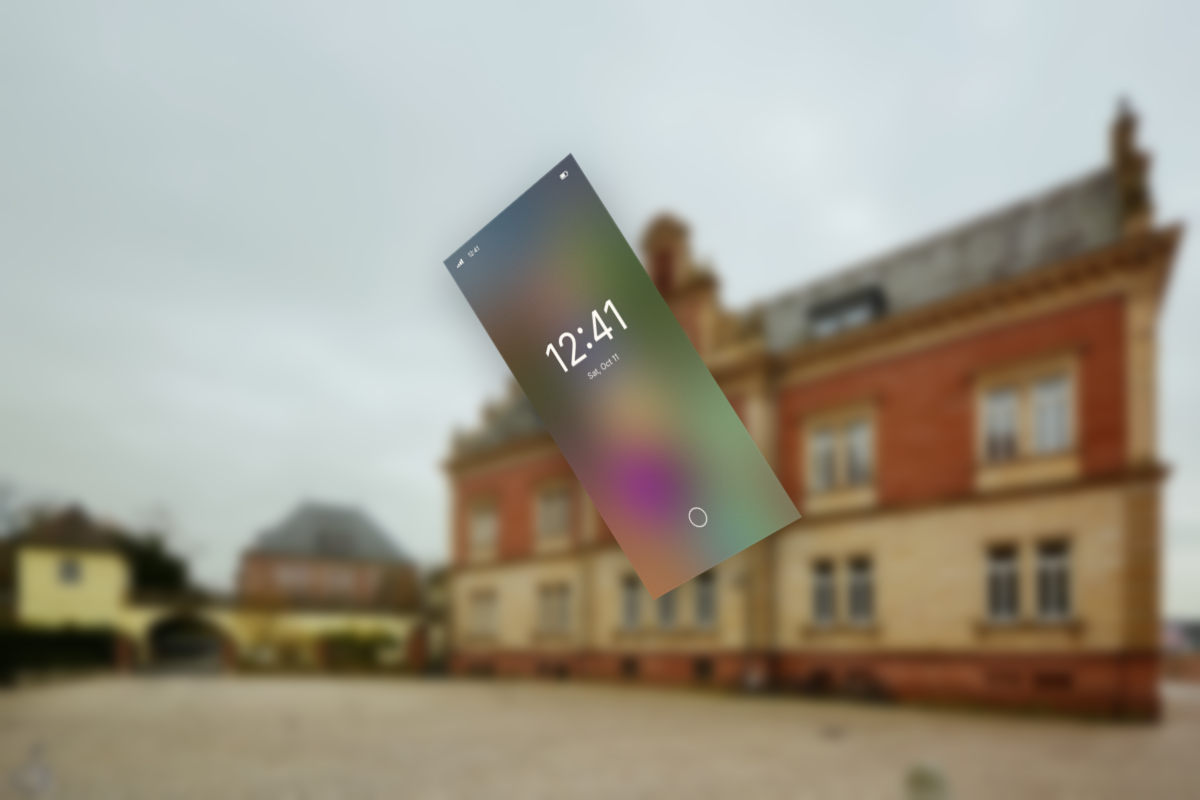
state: 12:41
